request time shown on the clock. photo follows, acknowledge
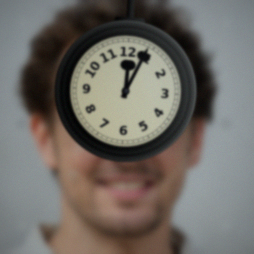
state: 12:04
